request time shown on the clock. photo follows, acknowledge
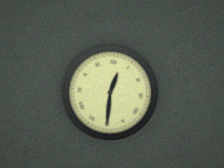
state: 12:30
